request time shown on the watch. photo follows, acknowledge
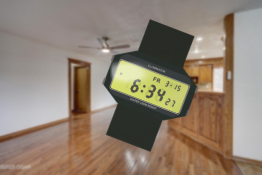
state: 6:34:27
